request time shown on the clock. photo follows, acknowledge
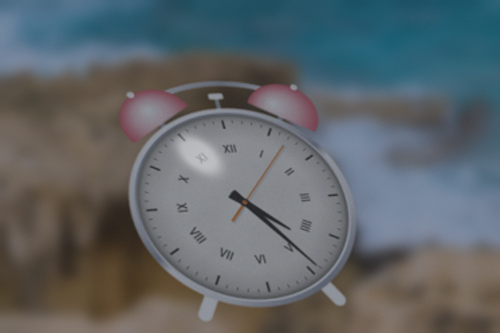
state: 4:24:07
